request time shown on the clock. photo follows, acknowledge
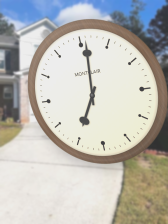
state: 7:01
